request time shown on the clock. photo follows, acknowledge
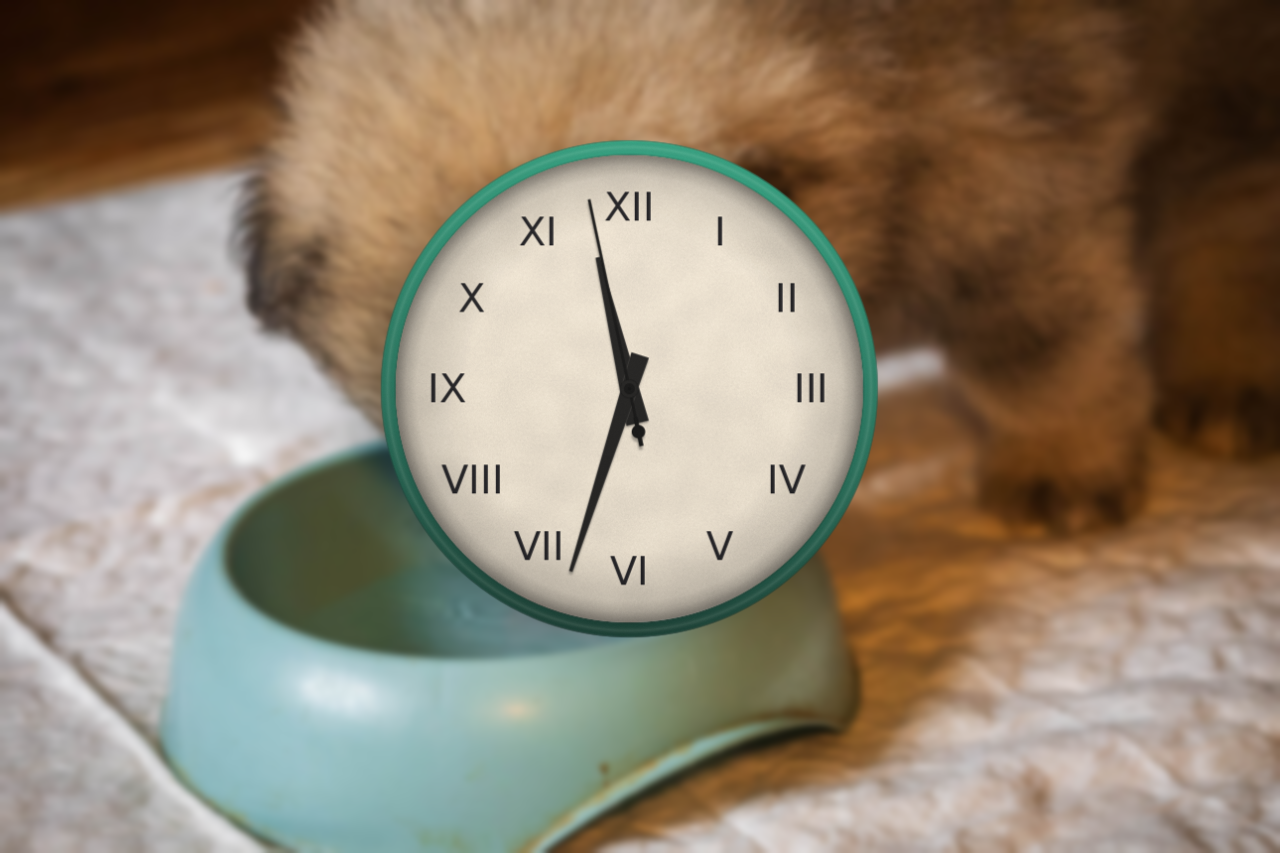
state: 11:32:58
